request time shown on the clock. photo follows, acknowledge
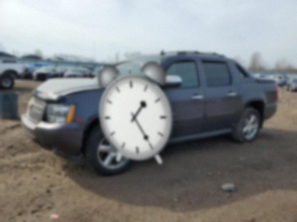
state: 1:25
